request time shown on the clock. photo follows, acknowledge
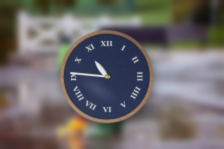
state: 10:46
